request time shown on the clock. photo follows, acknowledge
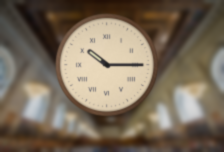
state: 10:15
